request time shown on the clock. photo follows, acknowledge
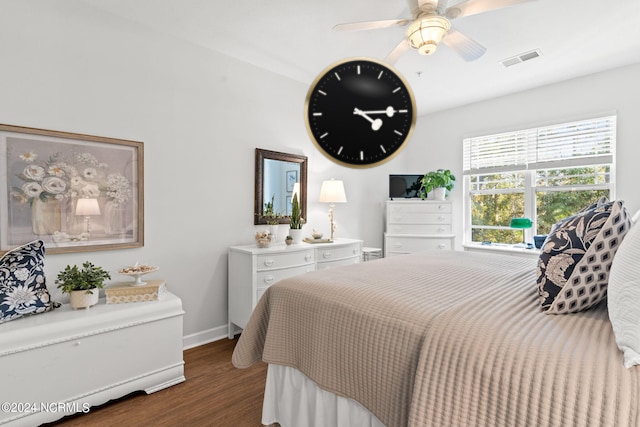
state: 4:15
